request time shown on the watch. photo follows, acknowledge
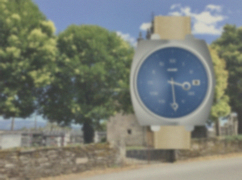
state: 3:29
